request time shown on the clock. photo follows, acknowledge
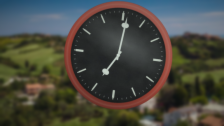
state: 7:01
